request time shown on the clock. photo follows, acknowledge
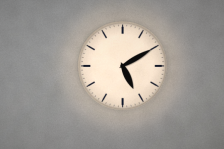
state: 5:10
